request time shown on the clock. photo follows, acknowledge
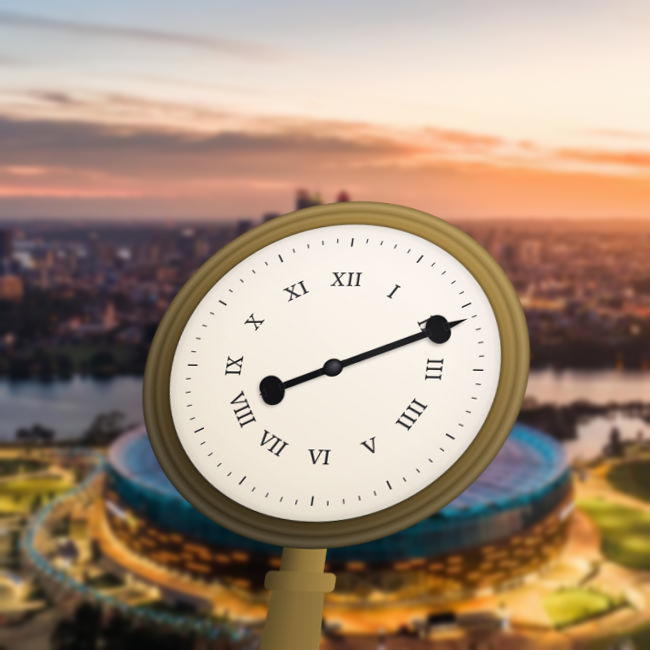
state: 8:11
